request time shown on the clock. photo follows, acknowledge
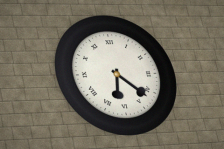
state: 6:22
